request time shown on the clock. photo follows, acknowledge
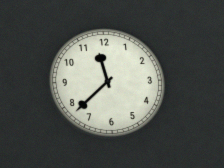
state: 11:38
